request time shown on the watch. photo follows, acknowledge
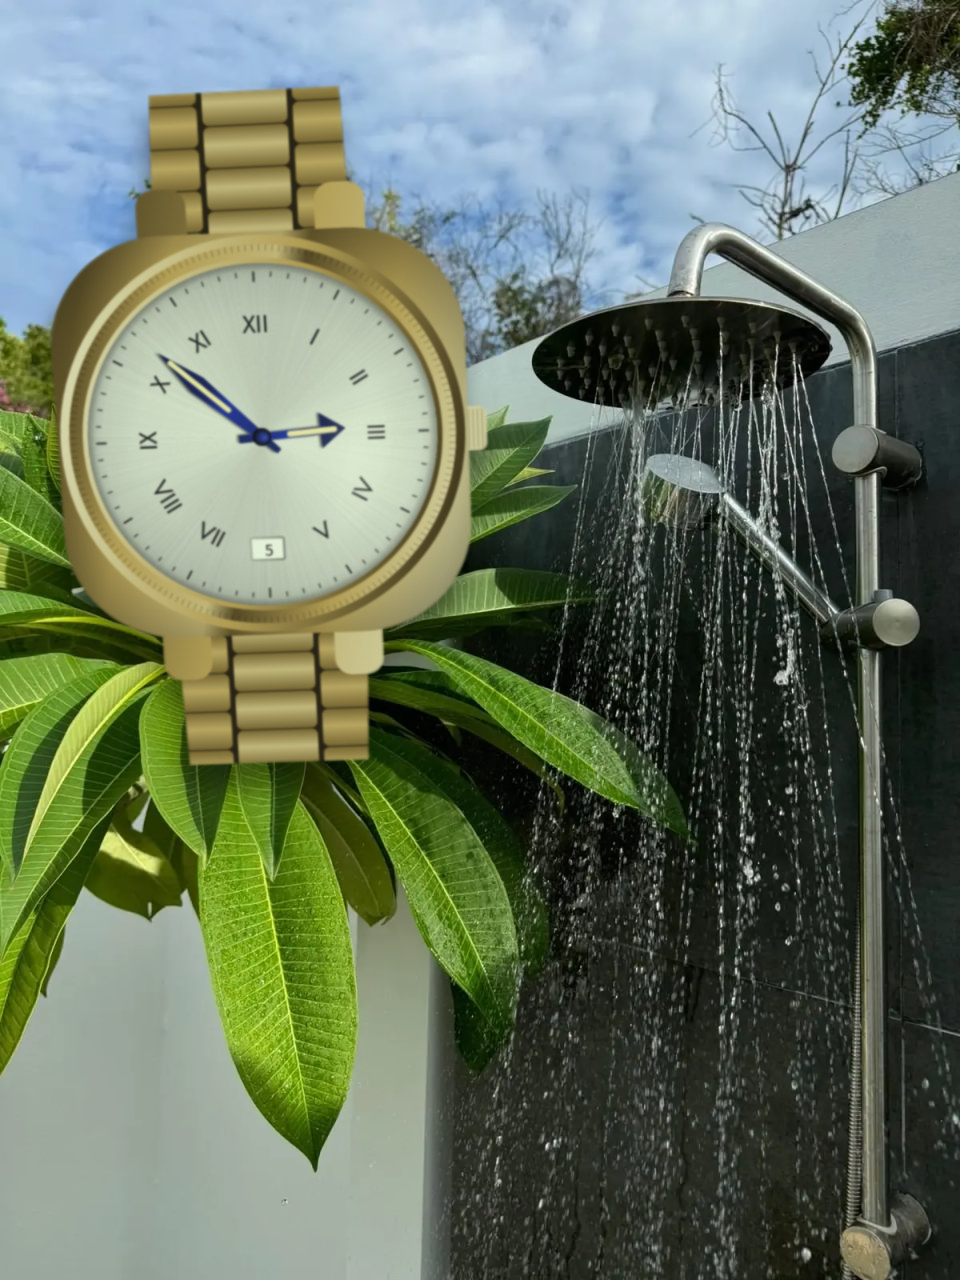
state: 2:52
